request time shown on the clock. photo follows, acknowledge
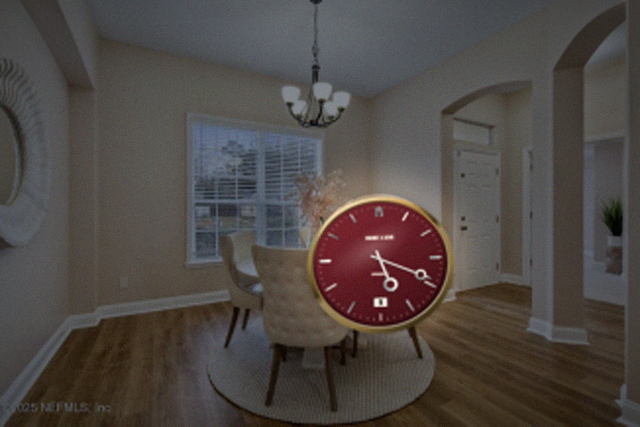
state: 5:19
